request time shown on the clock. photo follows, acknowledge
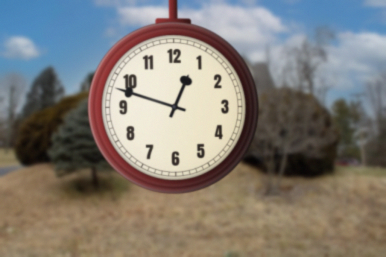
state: 12:48
